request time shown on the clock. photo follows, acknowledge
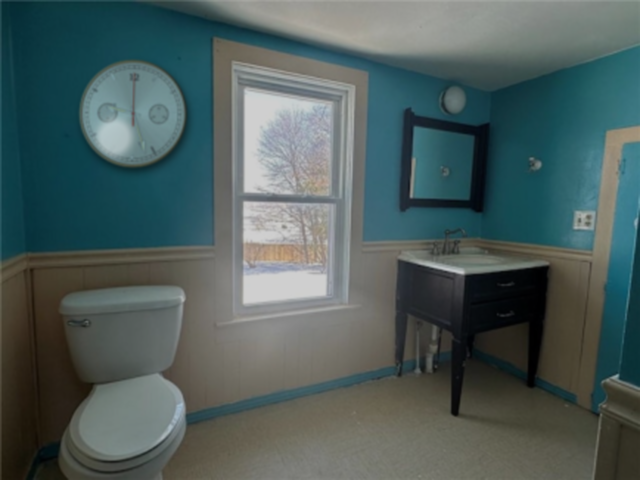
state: 9:27
